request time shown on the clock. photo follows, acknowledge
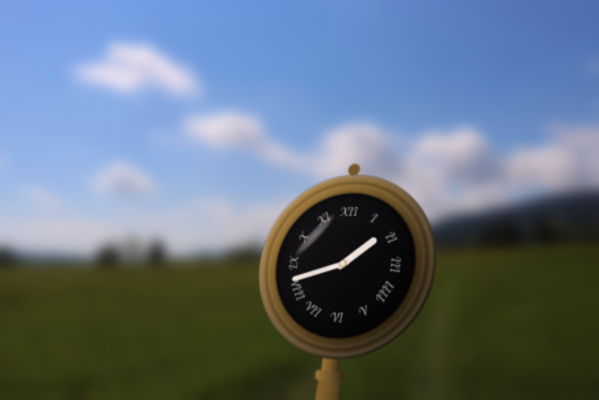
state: 1:42
